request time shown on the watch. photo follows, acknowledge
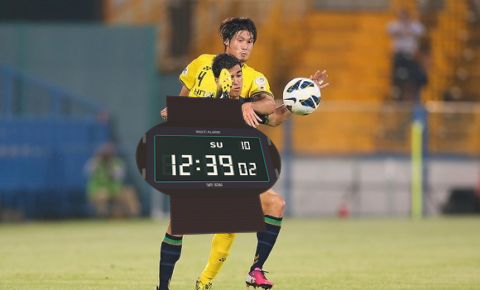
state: 12:39:02
